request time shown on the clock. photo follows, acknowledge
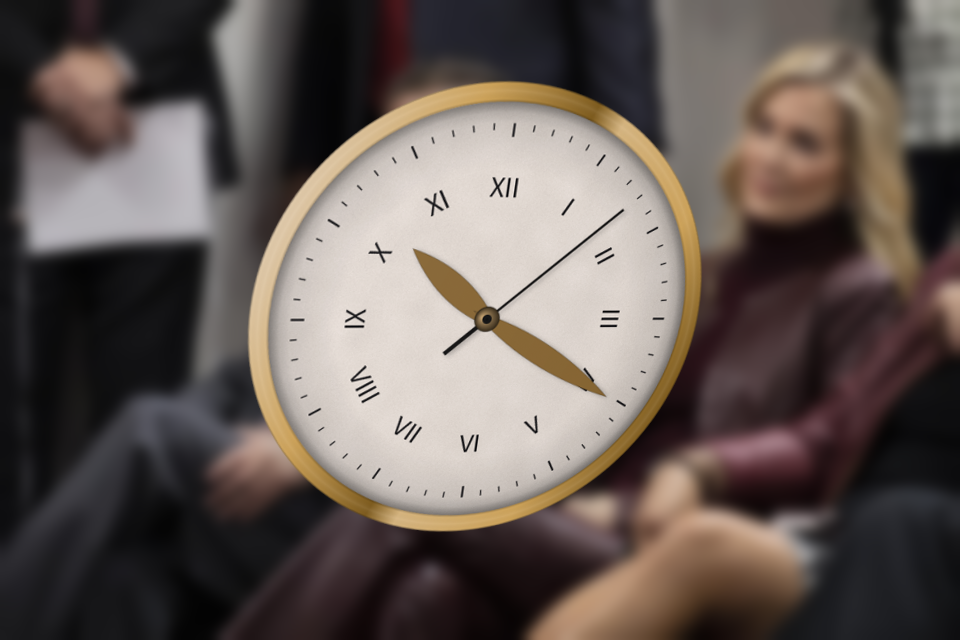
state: 10:20:08
